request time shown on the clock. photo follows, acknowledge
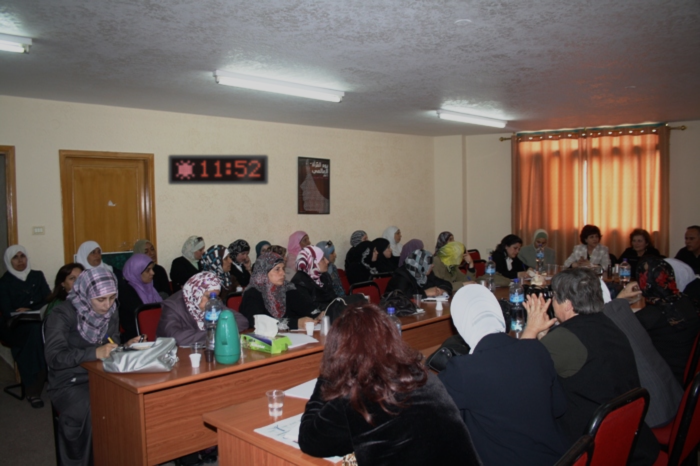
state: 11:52
